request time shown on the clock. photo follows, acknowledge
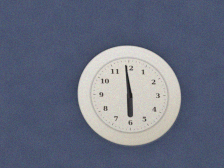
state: 5:59
